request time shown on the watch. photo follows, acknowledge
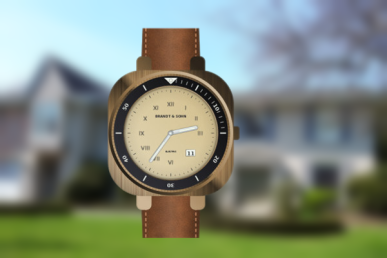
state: 2:36
